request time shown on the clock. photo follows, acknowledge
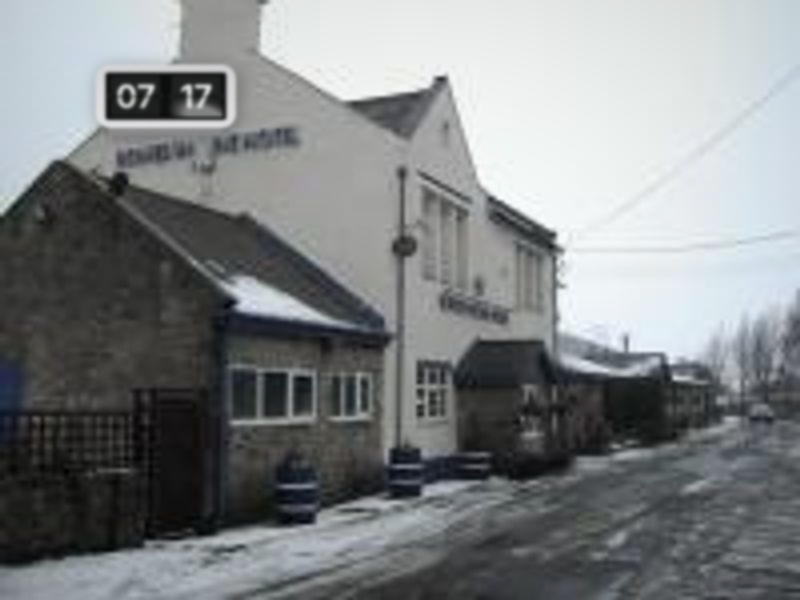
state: 7:17
